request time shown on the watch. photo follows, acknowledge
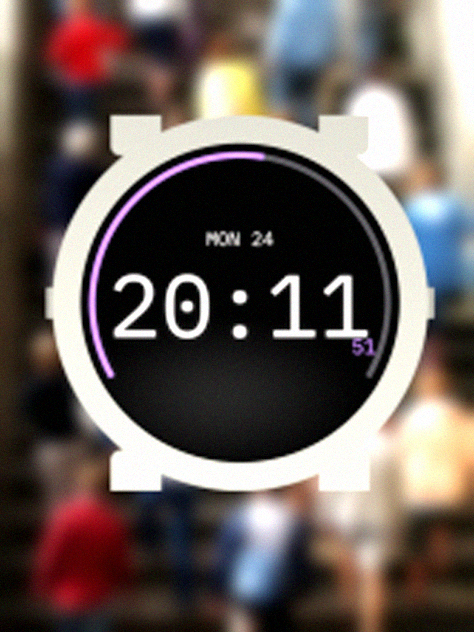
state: 20:11:51
